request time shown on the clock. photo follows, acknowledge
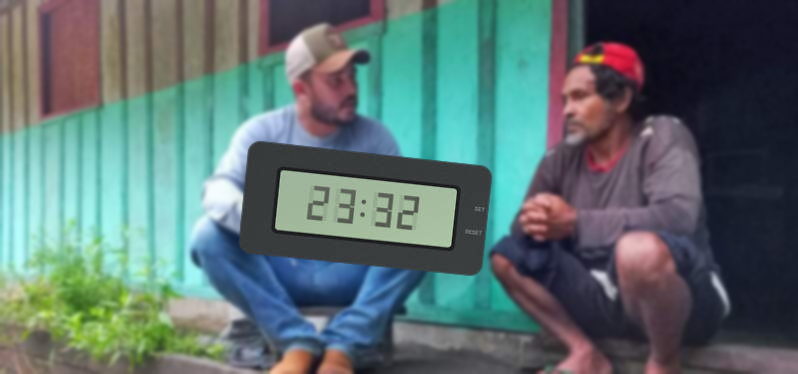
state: 23:32
